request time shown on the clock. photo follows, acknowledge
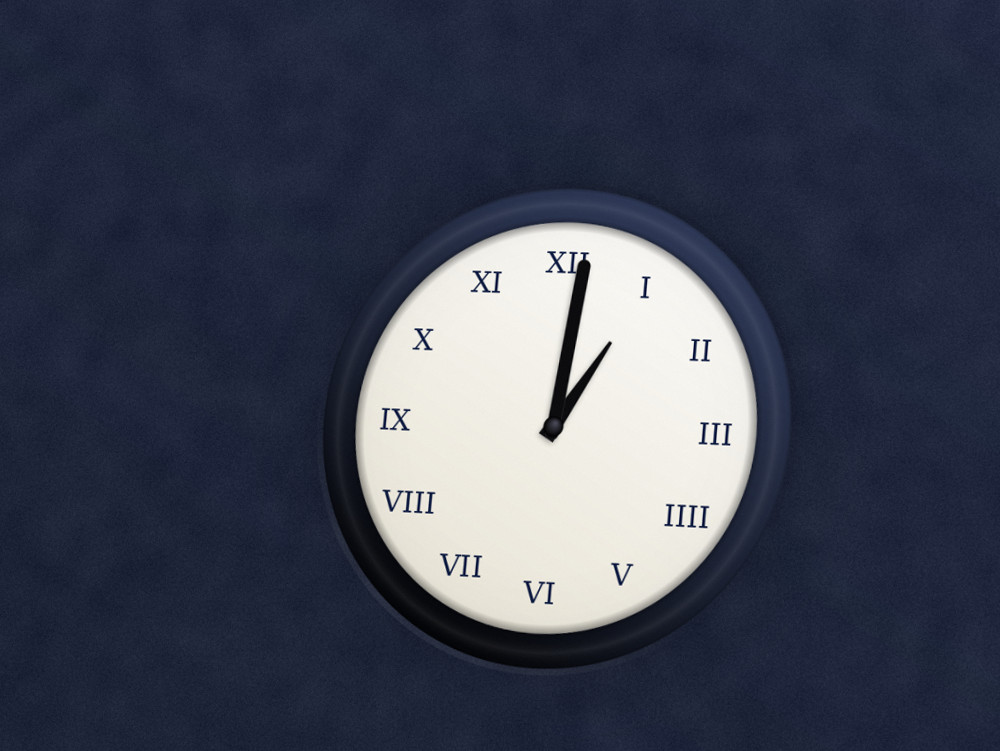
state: 1:01
